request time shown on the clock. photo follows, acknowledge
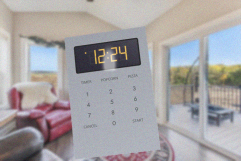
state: 12:24
